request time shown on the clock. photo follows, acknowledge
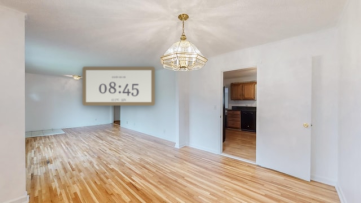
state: 8:45
